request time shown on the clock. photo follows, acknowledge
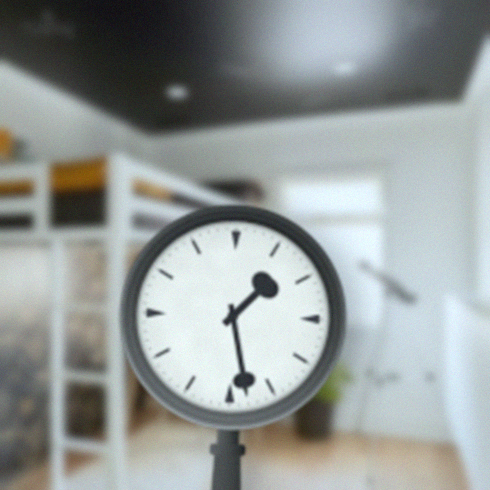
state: 1:28
